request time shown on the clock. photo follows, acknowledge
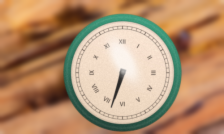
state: 6:33
